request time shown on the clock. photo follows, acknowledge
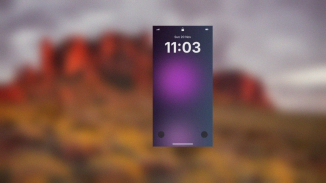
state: 11:03
